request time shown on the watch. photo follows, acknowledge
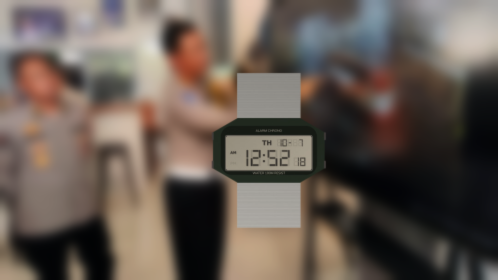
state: 12:52
